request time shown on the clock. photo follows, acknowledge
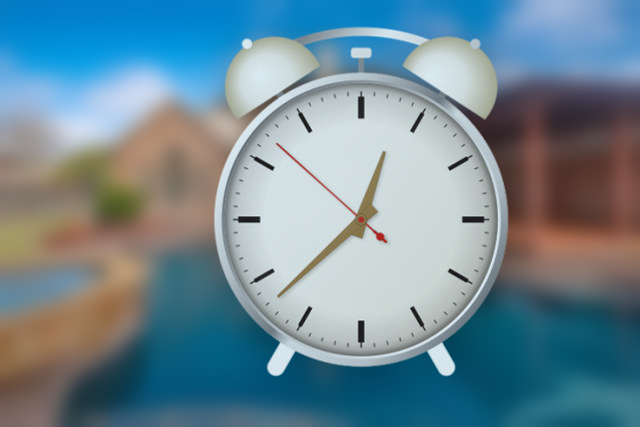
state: 12:37:52
